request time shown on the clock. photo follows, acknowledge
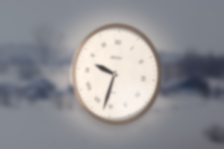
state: 9:32
